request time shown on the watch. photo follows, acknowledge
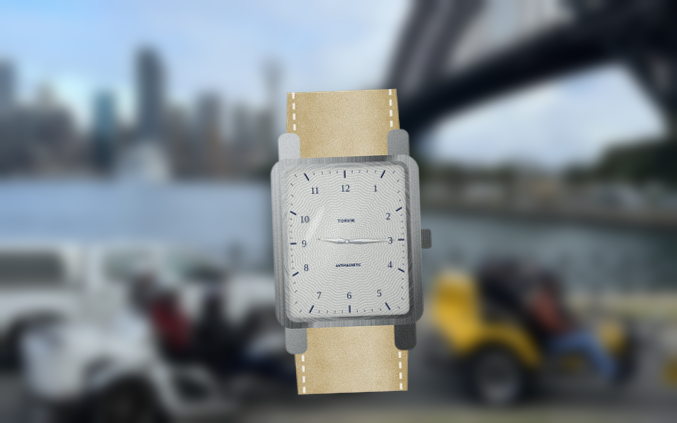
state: 9:15
